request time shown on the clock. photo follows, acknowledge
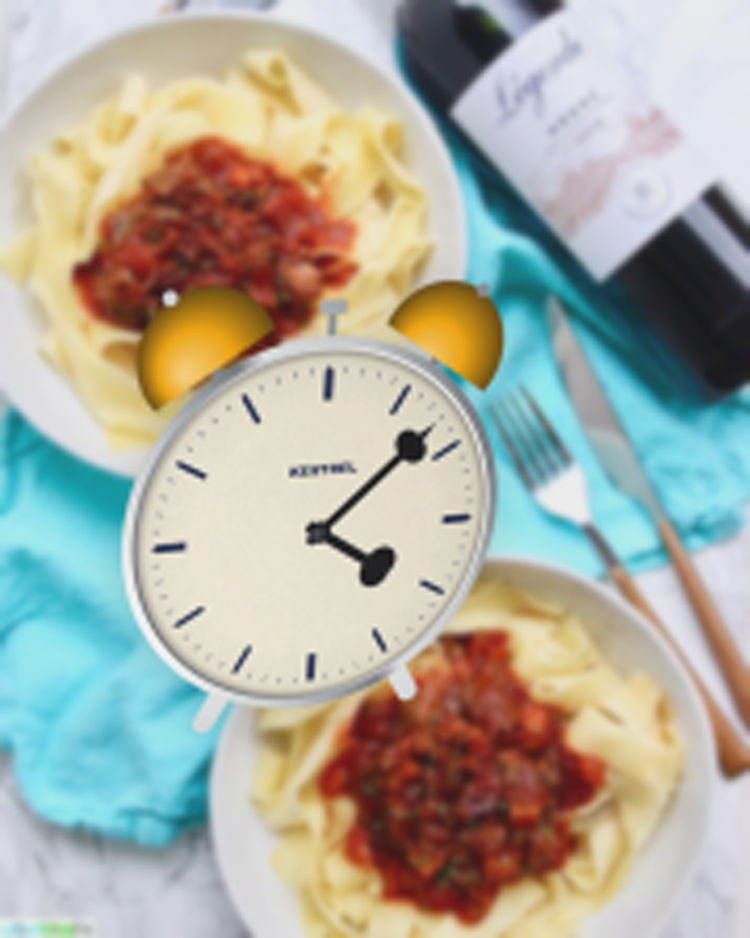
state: 4:08
